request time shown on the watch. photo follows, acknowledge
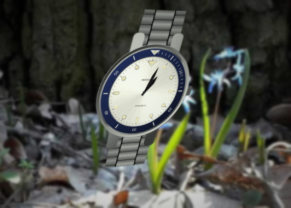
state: 1:03
